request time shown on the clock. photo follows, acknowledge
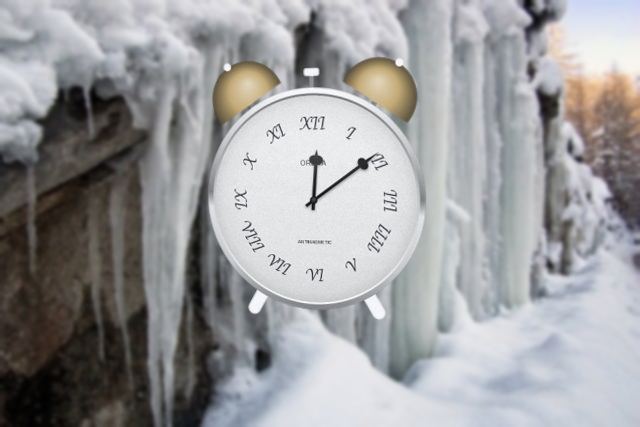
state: 12:09
